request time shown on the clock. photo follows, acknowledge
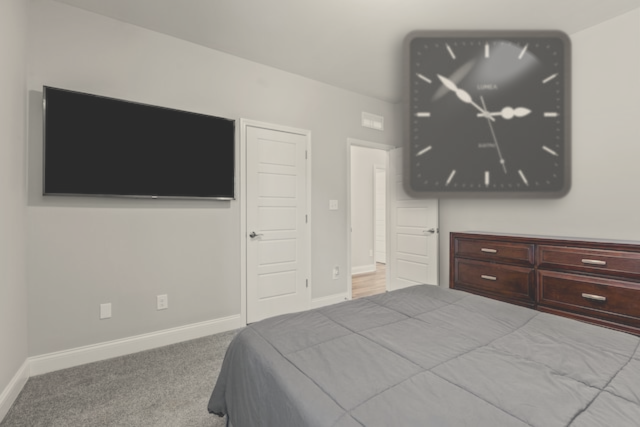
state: 2:51:27
